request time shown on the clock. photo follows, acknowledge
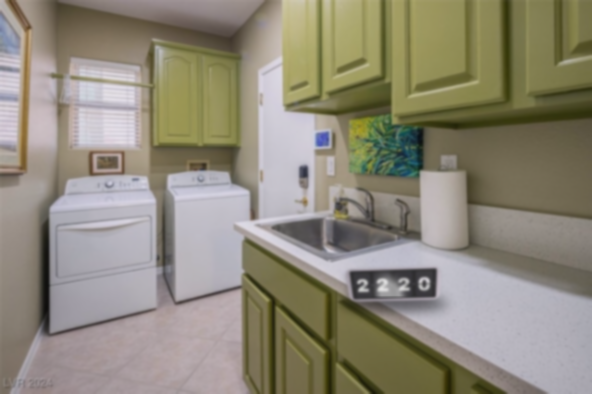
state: 22:20
